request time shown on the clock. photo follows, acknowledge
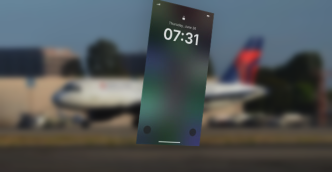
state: 7:31
